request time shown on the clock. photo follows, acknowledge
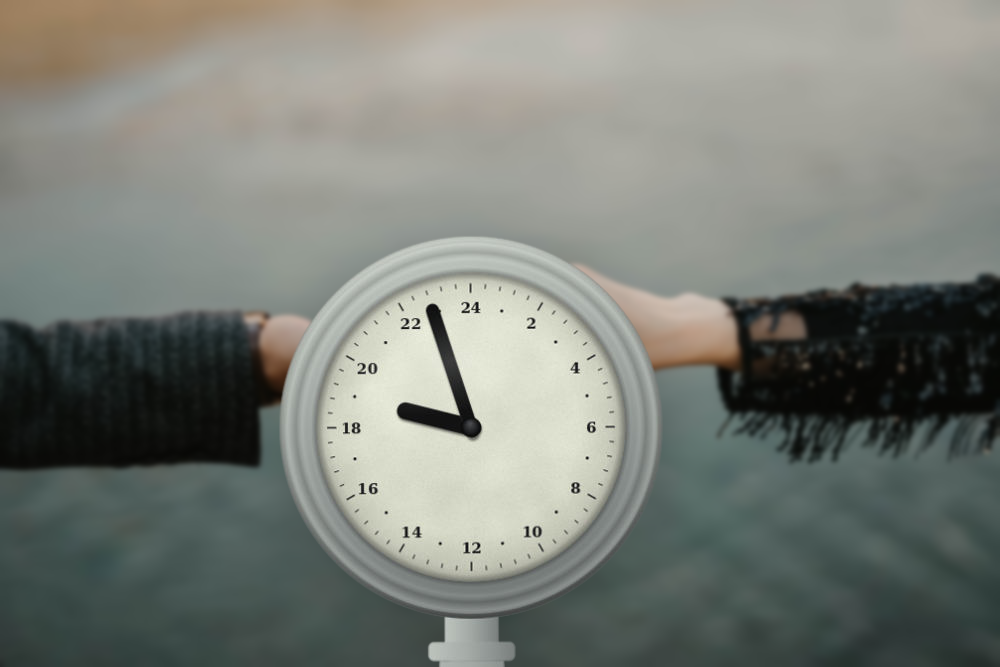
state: 18:57
